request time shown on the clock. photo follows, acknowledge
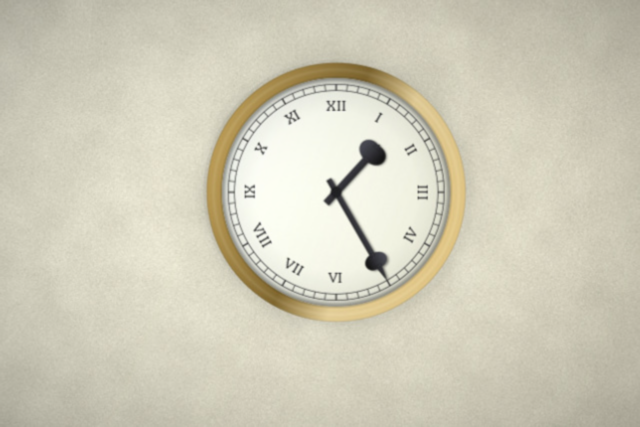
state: 1:25
